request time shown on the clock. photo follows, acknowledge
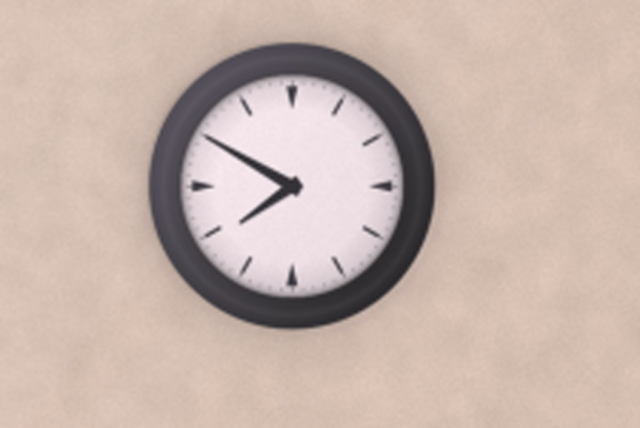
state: 7:50
